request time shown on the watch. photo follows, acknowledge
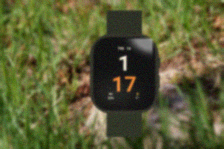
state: 1:17
